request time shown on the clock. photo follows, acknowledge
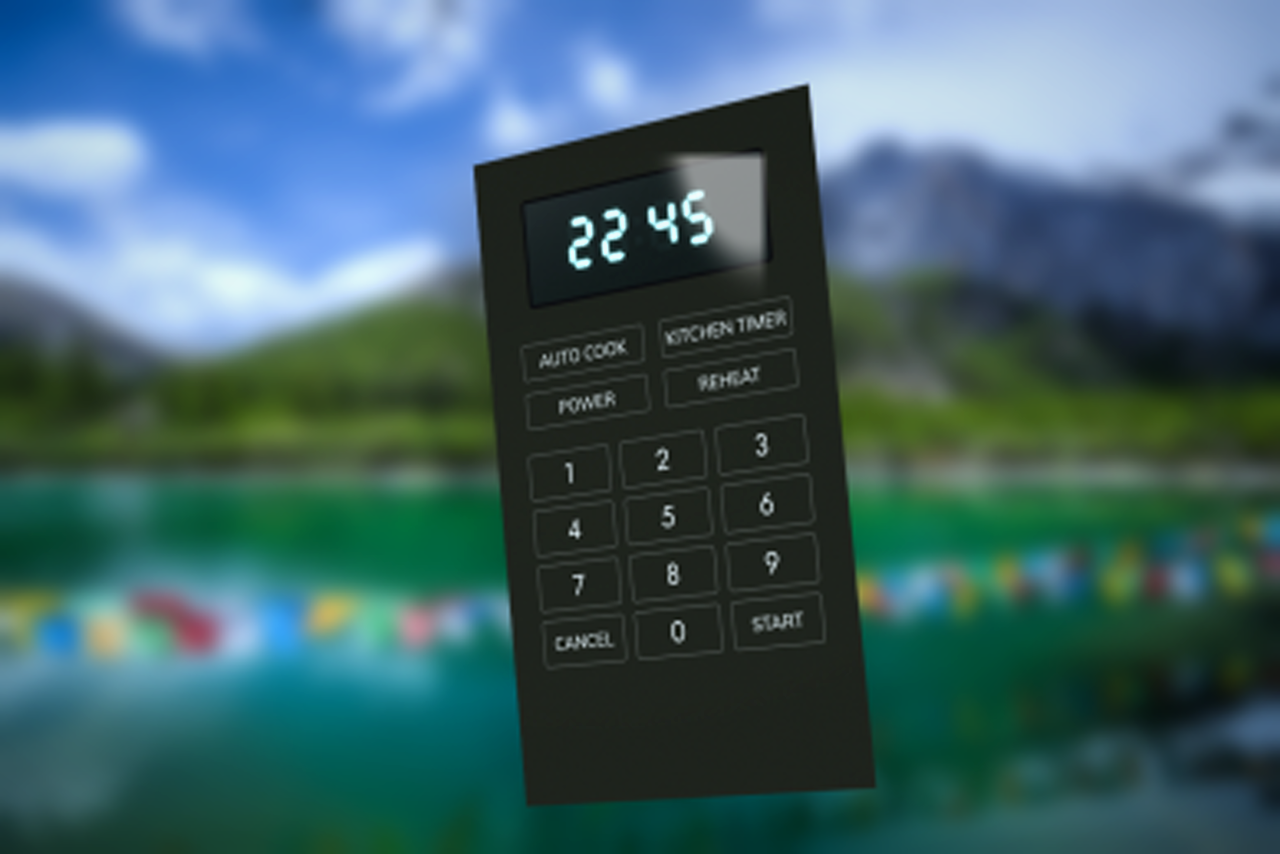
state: 22:45
